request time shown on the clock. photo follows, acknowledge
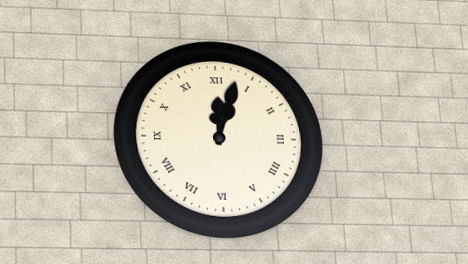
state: 12:03
